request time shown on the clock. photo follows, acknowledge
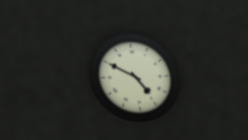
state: 4:50
